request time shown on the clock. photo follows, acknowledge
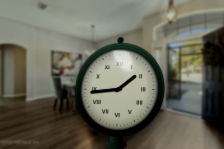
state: 1:44
